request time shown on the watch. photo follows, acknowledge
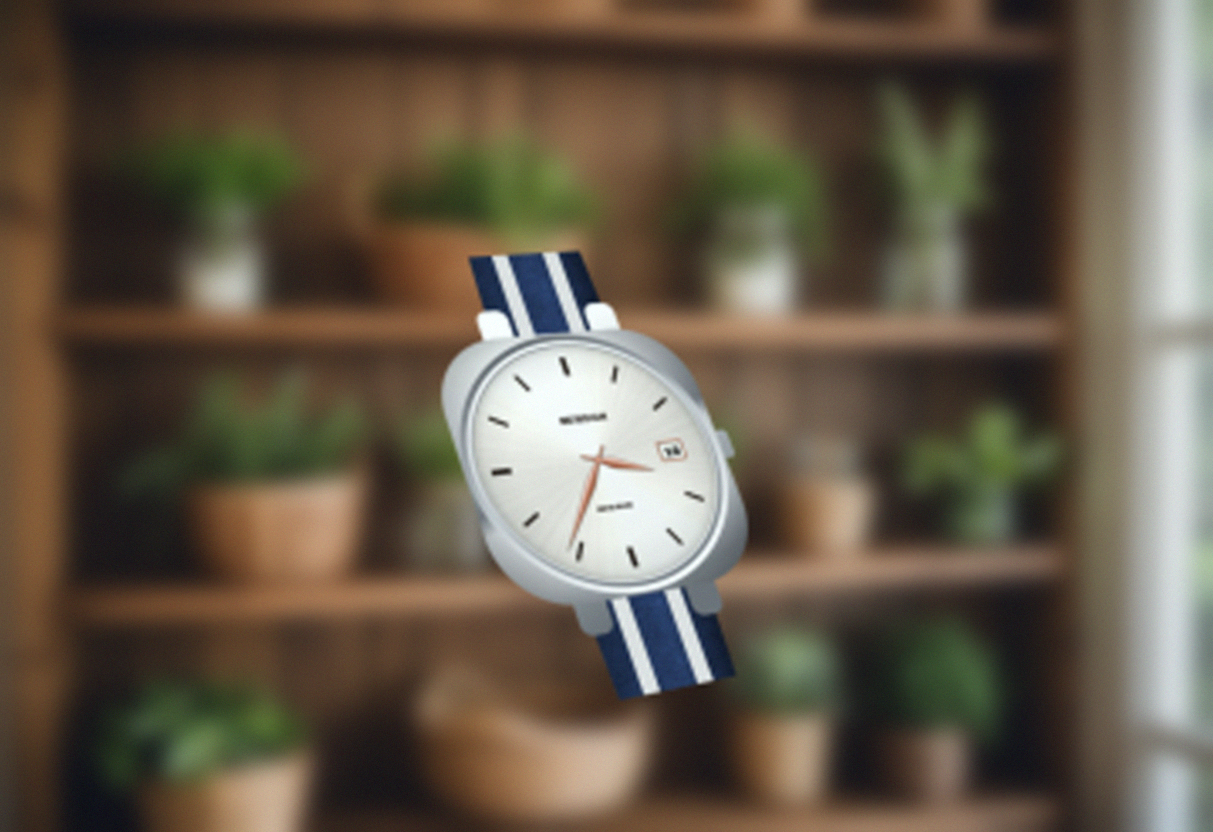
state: 3:36
